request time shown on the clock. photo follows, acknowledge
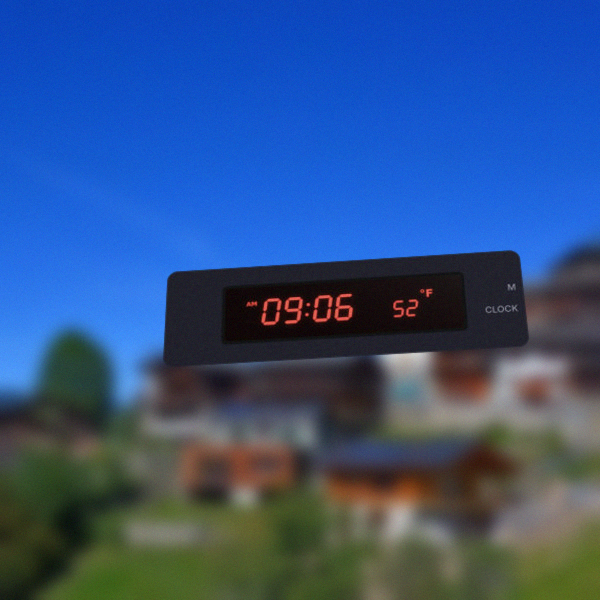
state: 9:06
